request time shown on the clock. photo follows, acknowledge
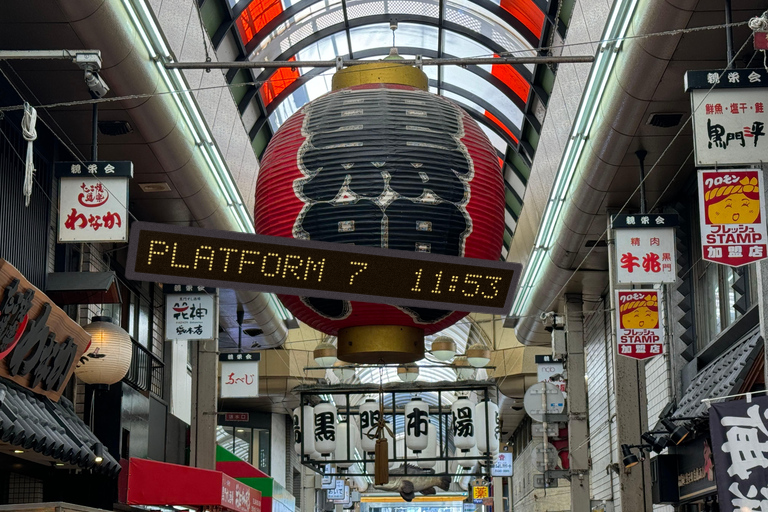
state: 11:53
